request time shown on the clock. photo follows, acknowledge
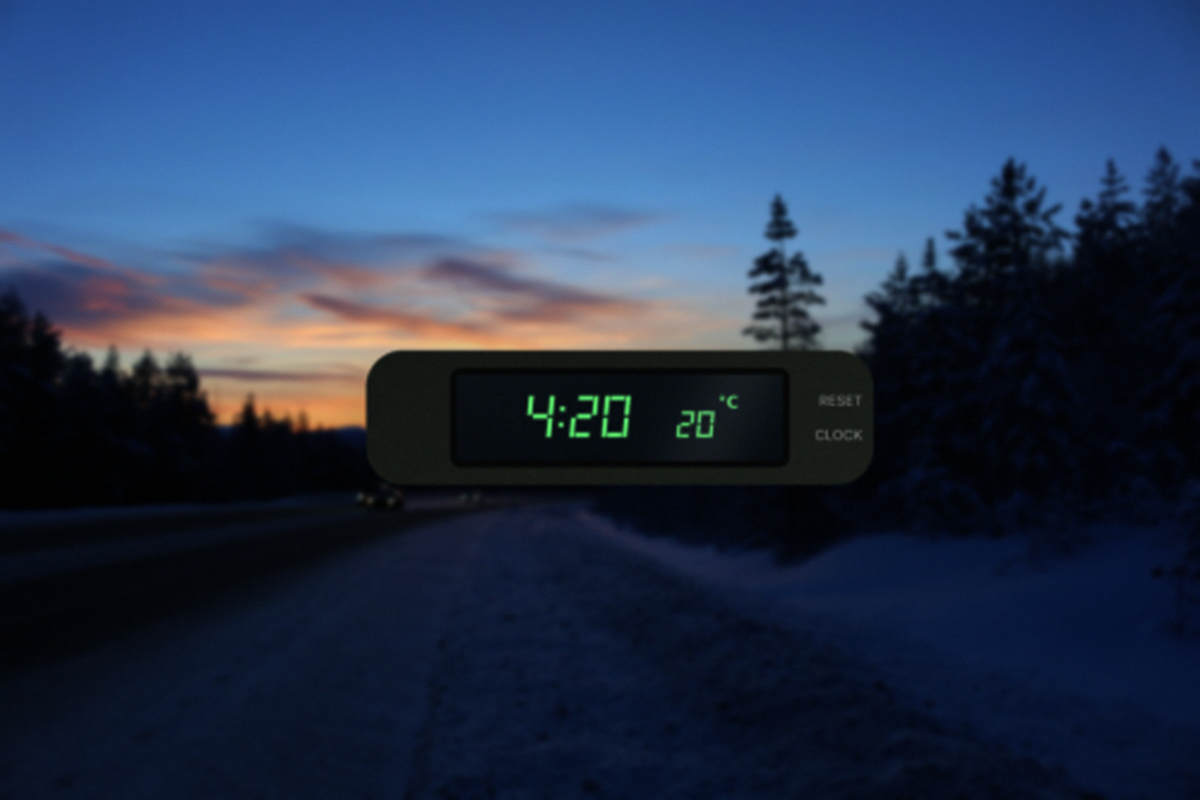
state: 4:20
